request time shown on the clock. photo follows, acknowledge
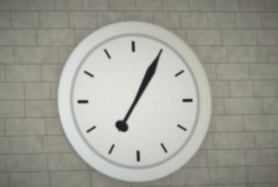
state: 7:05
